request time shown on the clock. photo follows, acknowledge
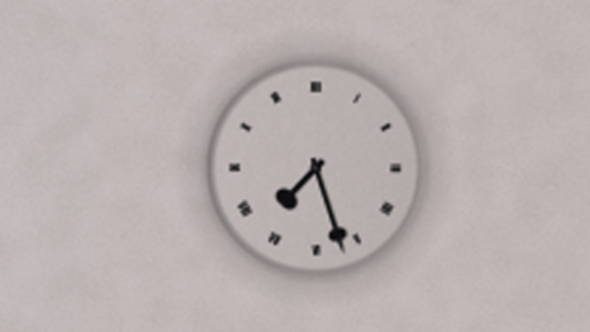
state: 7:27
